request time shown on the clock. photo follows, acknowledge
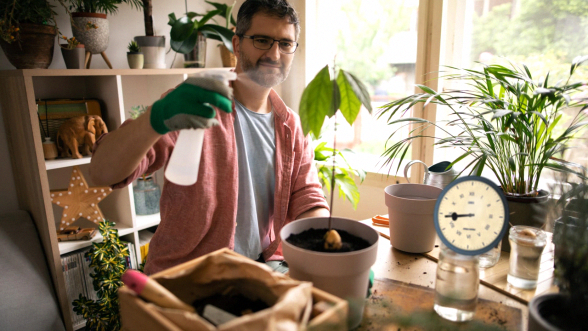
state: 8:44
